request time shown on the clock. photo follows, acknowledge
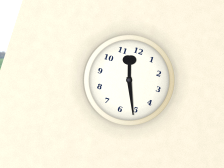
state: 11:26
